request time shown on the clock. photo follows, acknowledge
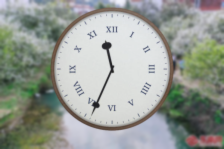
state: 11:34
